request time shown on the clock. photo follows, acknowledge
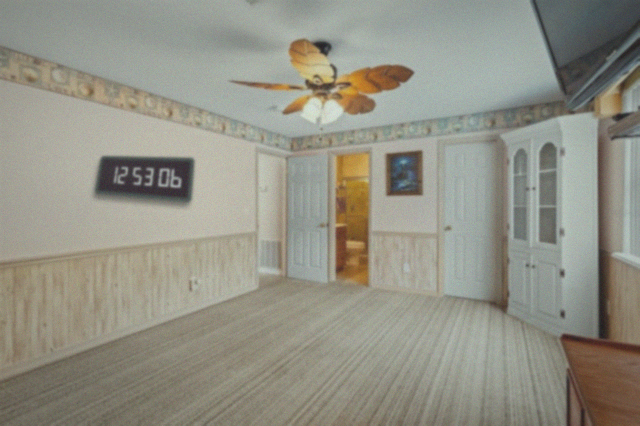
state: 12:53:06
